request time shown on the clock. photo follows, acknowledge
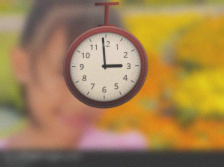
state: 2:59
